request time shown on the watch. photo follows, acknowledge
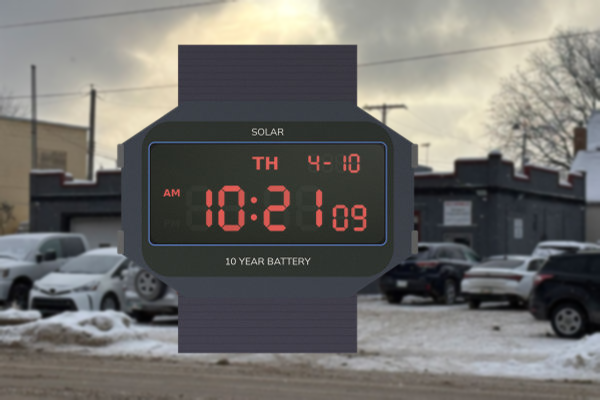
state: 10:21:09
